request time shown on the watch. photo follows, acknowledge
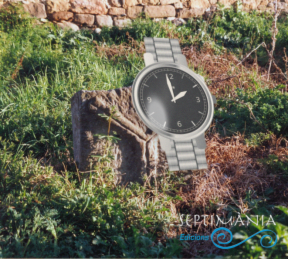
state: 1:59
